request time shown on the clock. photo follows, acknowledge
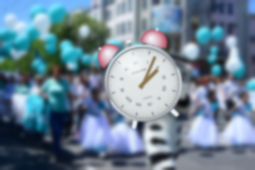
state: 2:07
